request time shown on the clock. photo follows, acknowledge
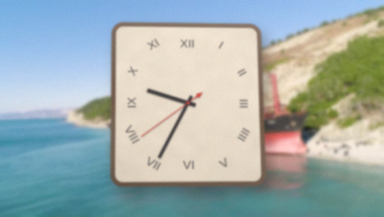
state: 9:34:39
